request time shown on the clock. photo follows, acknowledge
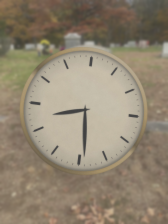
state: 8:29
